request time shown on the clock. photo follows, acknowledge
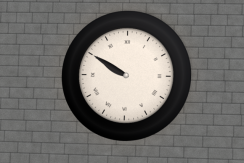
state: 9:50
